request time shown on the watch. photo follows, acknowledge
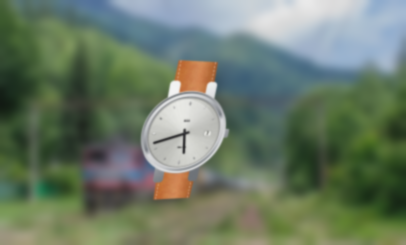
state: 5:42
